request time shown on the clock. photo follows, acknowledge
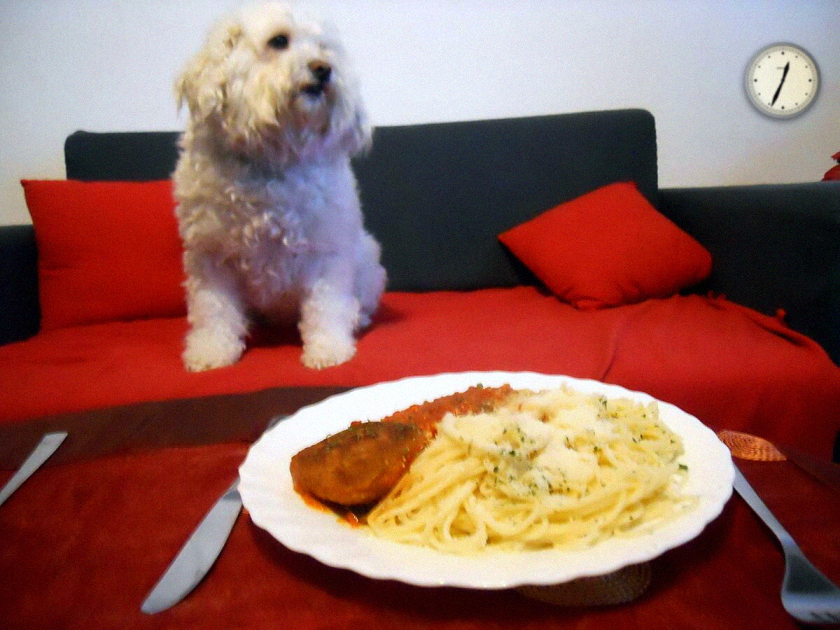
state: 12:34
